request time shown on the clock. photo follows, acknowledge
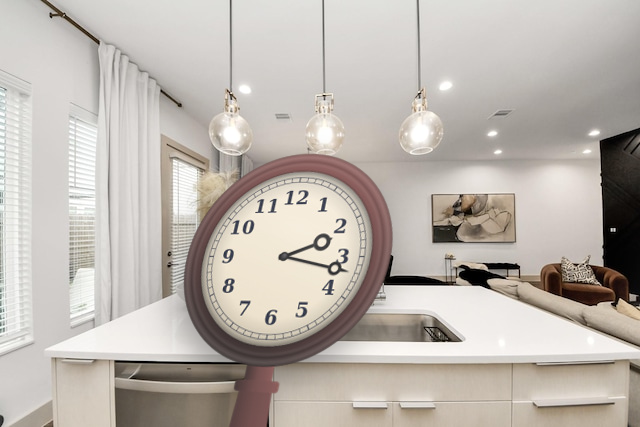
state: 2:17
